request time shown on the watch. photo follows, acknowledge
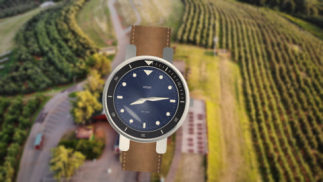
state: 8:14
